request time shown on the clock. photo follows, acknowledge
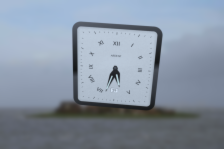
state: 5:33
